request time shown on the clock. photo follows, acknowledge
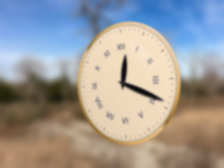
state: 12:19
